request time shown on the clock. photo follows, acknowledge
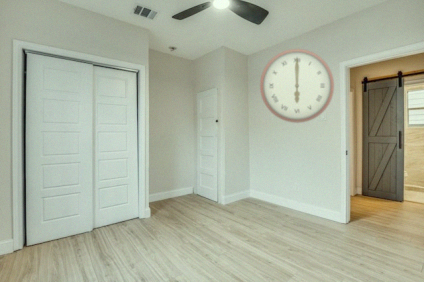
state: 6:00
